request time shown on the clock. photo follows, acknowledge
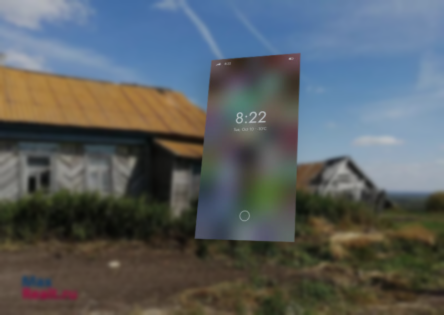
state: 8:22
